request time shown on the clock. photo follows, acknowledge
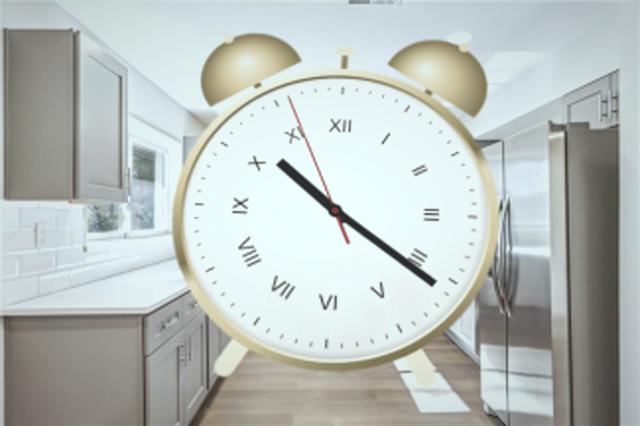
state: 10:20:56
